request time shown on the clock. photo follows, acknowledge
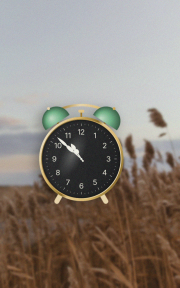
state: 10:52
